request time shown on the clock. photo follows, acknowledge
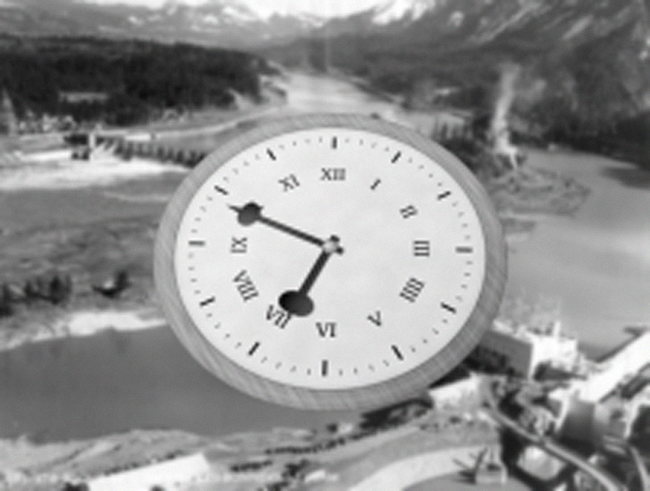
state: 6:49
